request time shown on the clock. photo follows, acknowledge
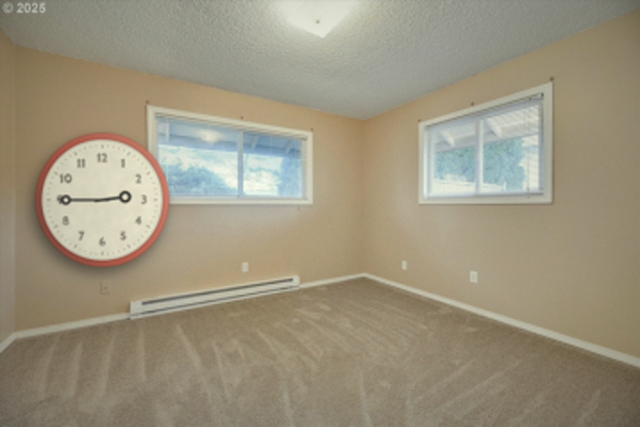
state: 2:45
